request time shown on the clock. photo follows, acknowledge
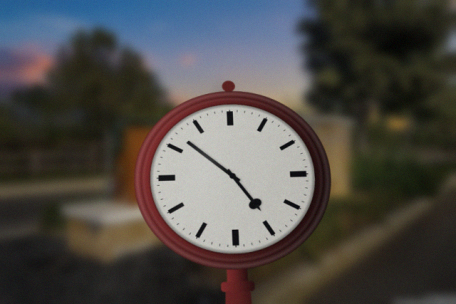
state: 4:52
